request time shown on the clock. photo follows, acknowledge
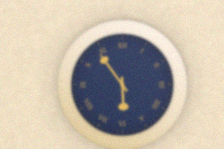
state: 5:54
